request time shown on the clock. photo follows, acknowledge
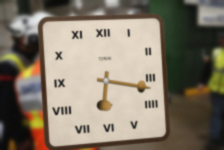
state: 6:17
